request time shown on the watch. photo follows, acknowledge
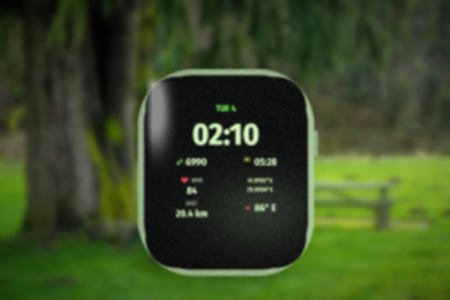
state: 2:10
